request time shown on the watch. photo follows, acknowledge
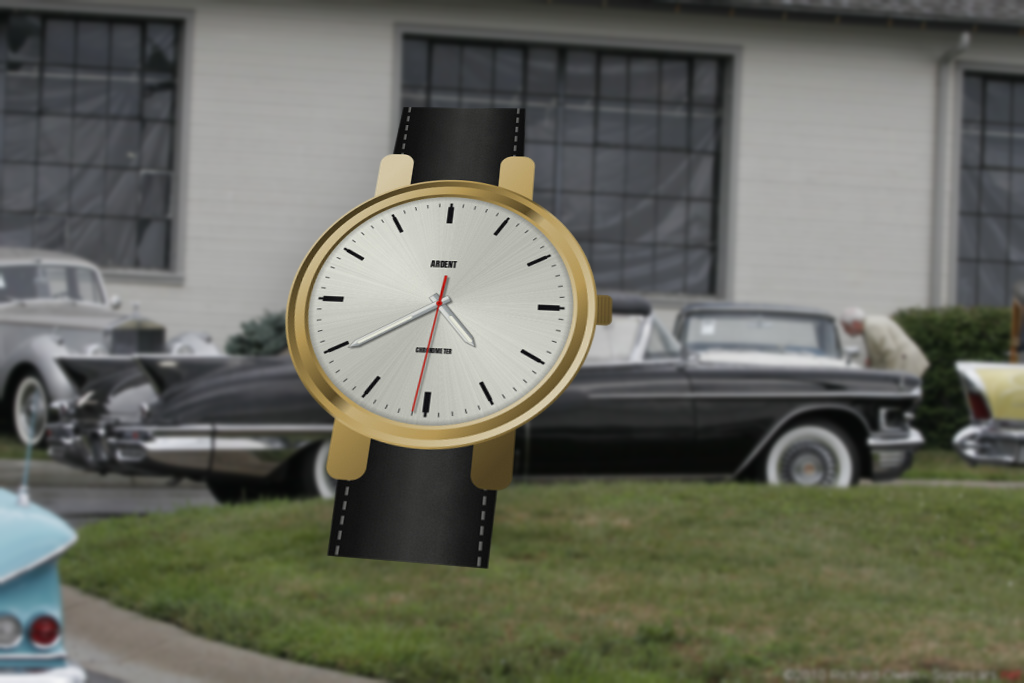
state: 4:39:31
